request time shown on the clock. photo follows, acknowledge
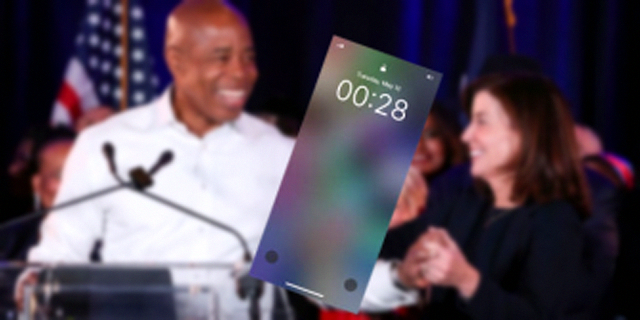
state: 0:28
